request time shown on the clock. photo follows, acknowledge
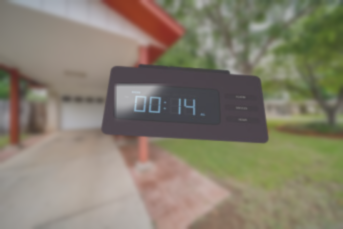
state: 0:14
